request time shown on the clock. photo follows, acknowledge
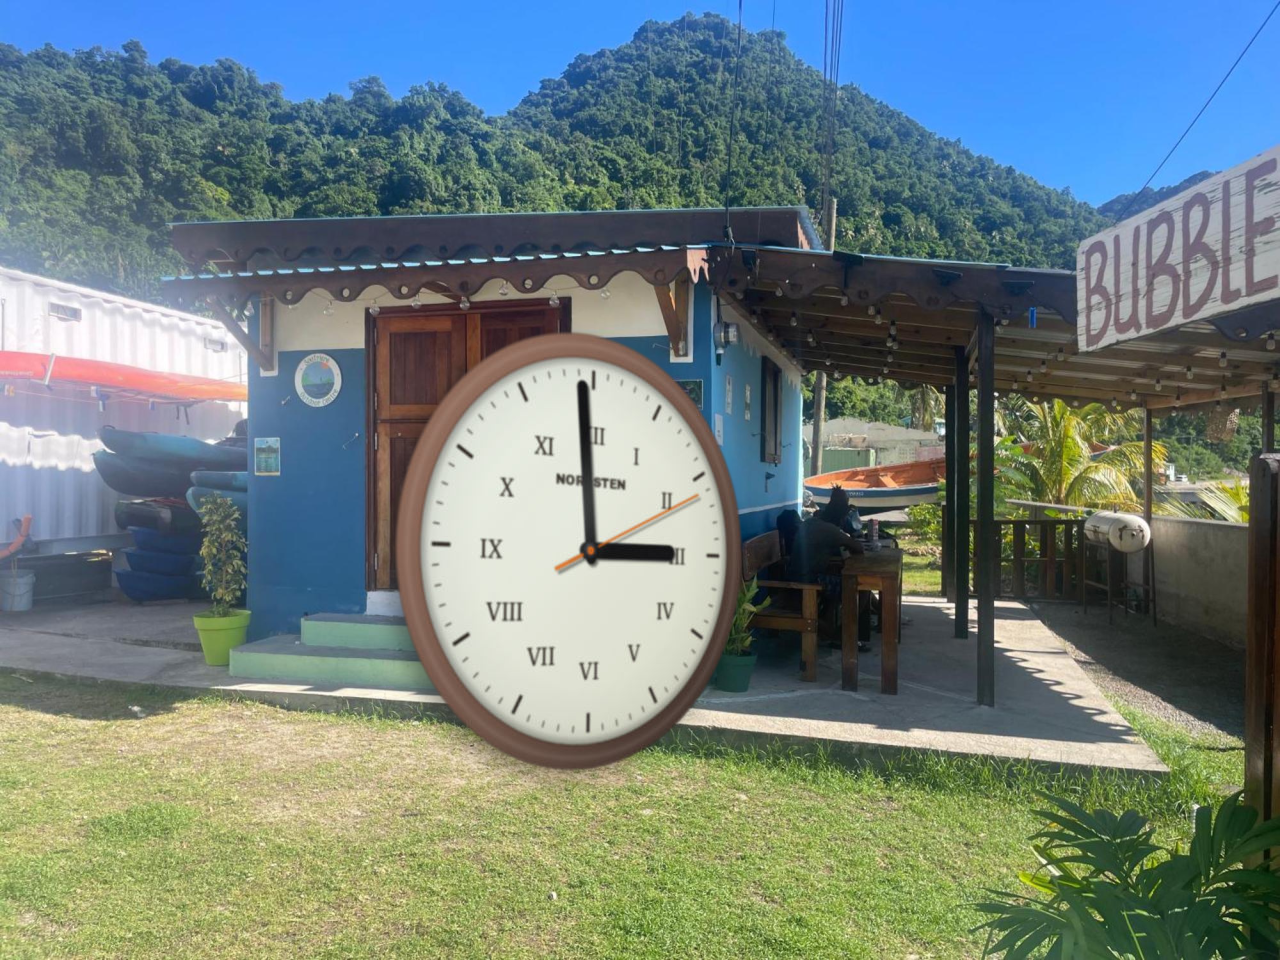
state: 2:59:11
